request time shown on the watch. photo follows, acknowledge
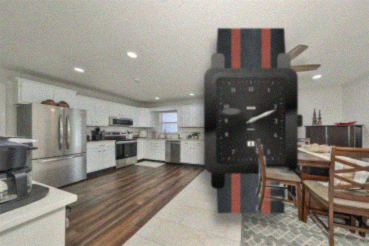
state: 2:11
